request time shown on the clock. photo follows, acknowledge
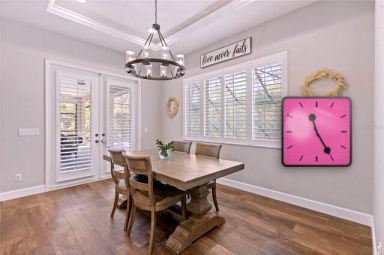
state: 11:25
